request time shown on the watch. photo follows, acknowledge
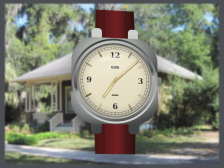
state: 7:08
